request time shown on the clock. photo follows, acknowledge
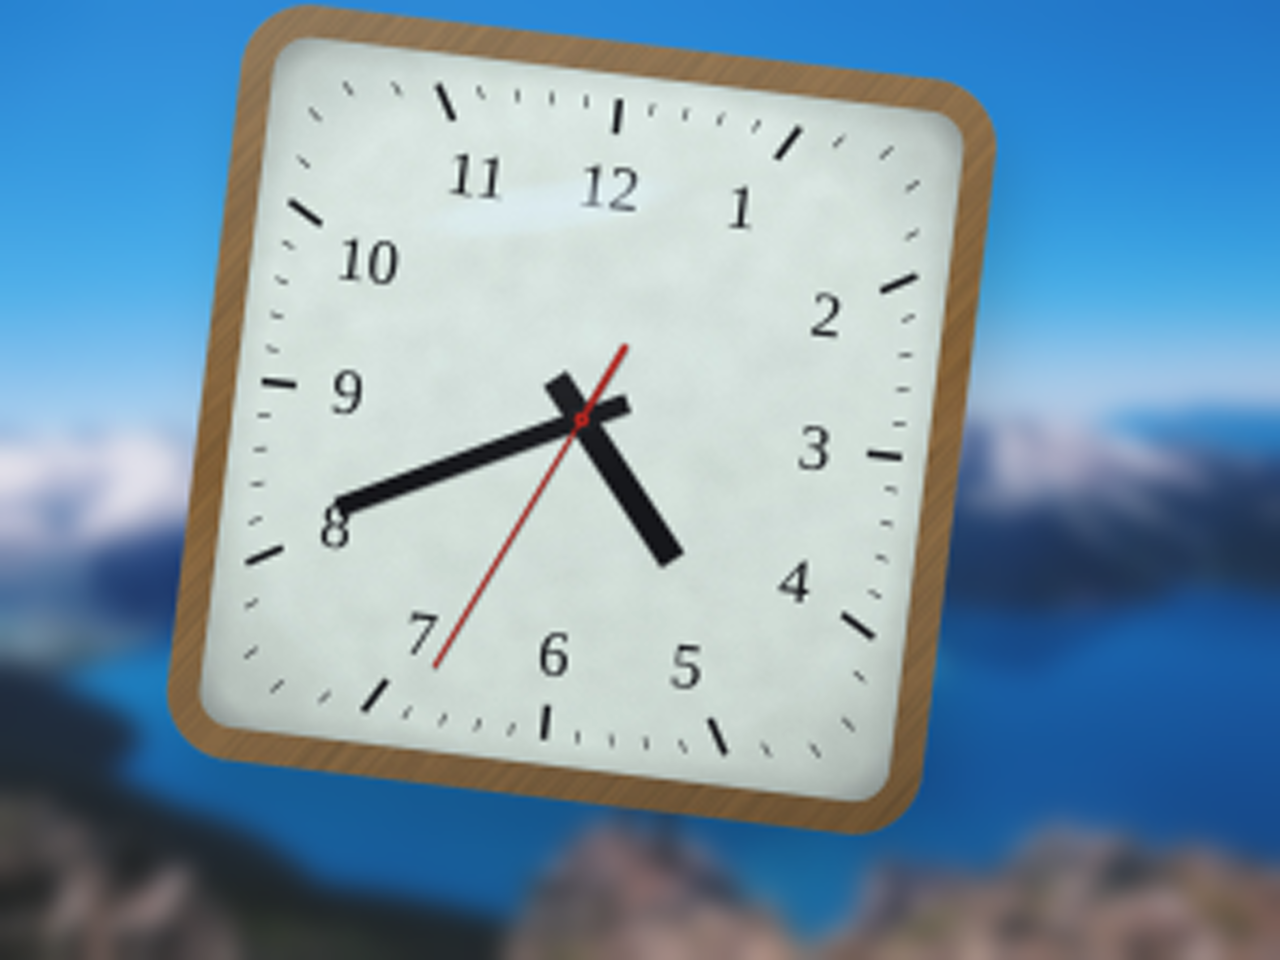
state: 4:40:34
